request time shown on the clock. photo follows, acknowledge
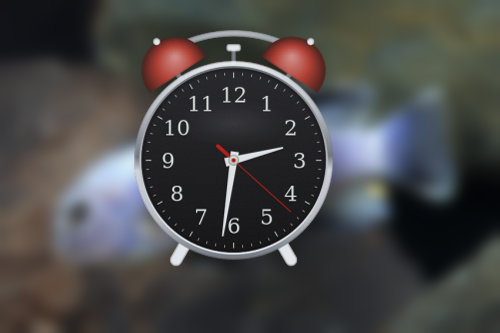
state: 2:31:22
